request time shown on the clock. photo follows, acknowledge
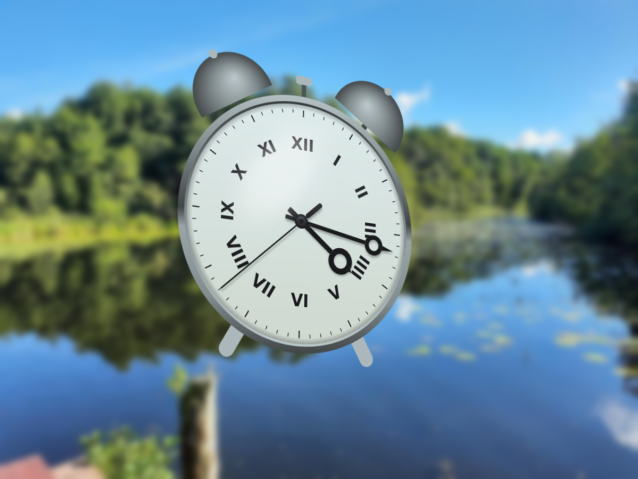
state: 4:16:38
